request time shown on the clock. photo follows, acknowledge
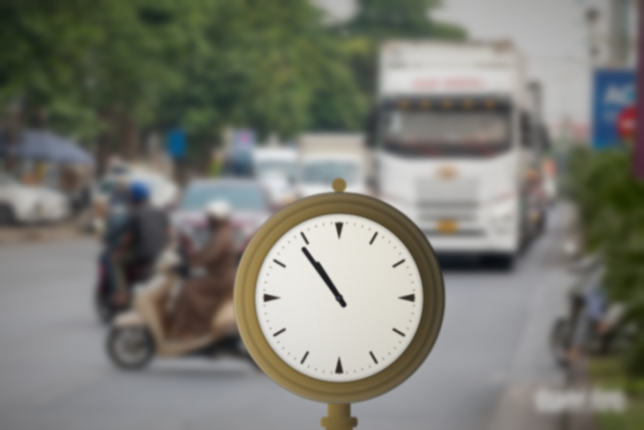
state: 10:54
